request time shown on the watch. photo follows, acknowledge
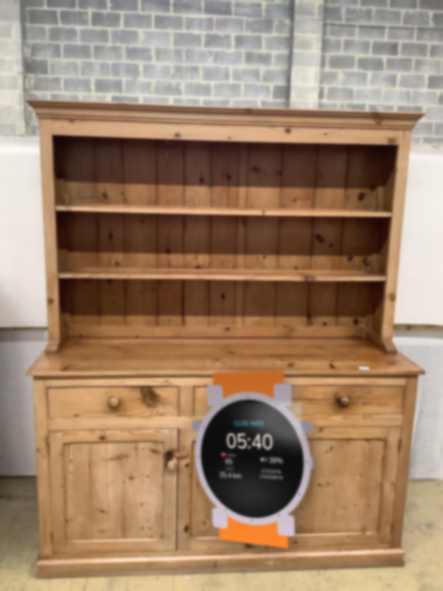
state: 5:40
